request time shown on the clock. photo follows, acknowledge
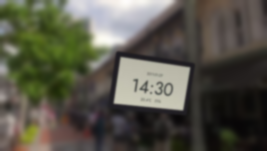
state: 14:30
